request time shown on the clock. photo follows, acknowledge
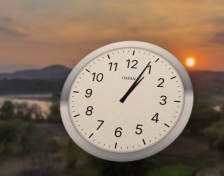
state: 1:04
